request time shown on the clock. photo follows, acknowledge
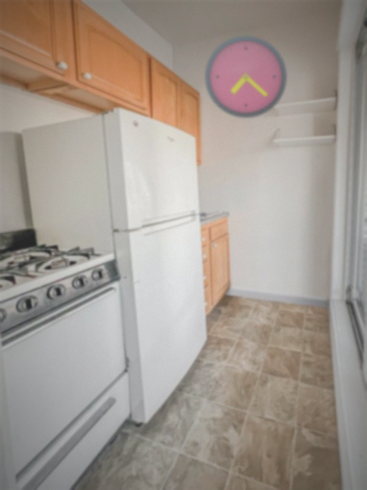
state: 7:22
